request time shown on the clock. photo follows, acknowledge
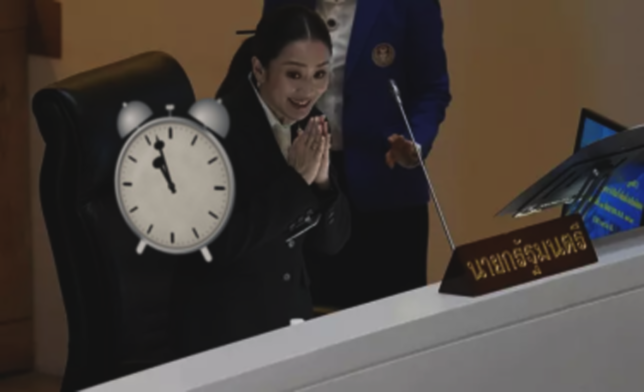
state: 10:57
